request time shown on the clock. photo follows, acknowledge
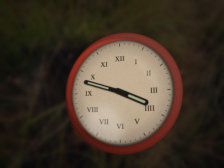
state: 3:48
